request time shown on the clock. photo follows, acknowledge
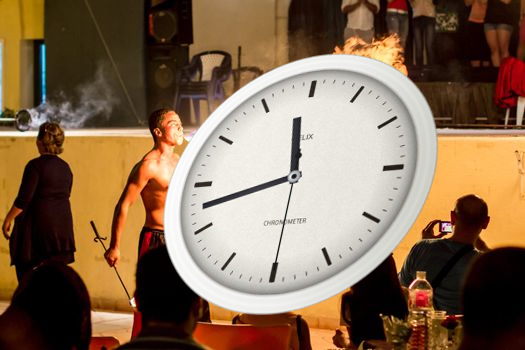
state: 11:42:30
